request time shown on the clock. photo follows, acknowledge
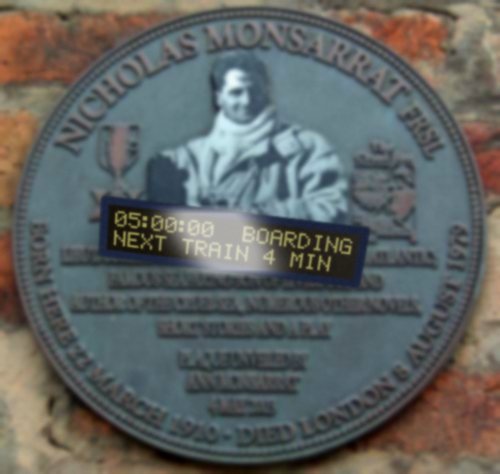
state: 5:00:00
